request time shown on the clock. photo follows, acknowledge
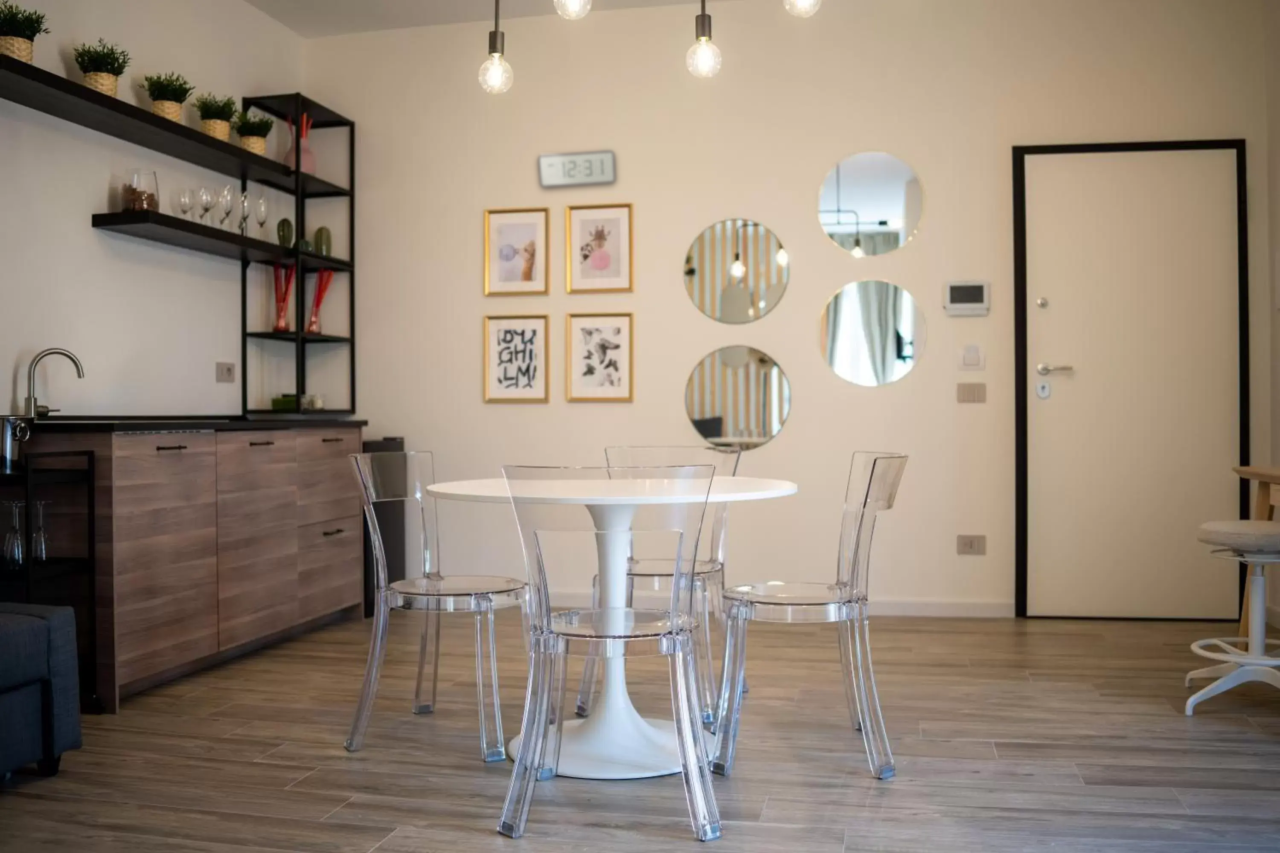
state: 12:31
